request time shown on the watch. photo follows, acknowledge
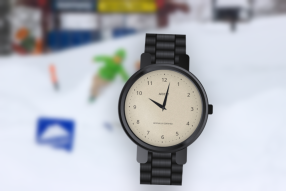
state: 10:02
